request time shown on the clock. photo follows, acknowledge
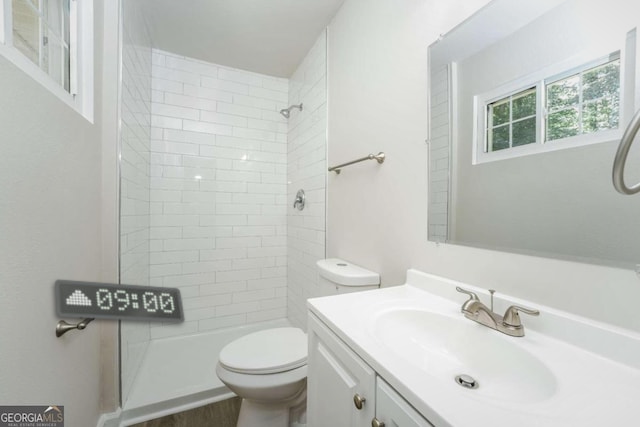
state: 9:00
